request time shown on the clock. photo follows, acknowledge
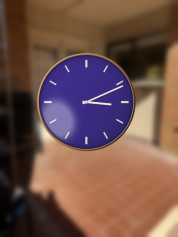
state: 3:11
